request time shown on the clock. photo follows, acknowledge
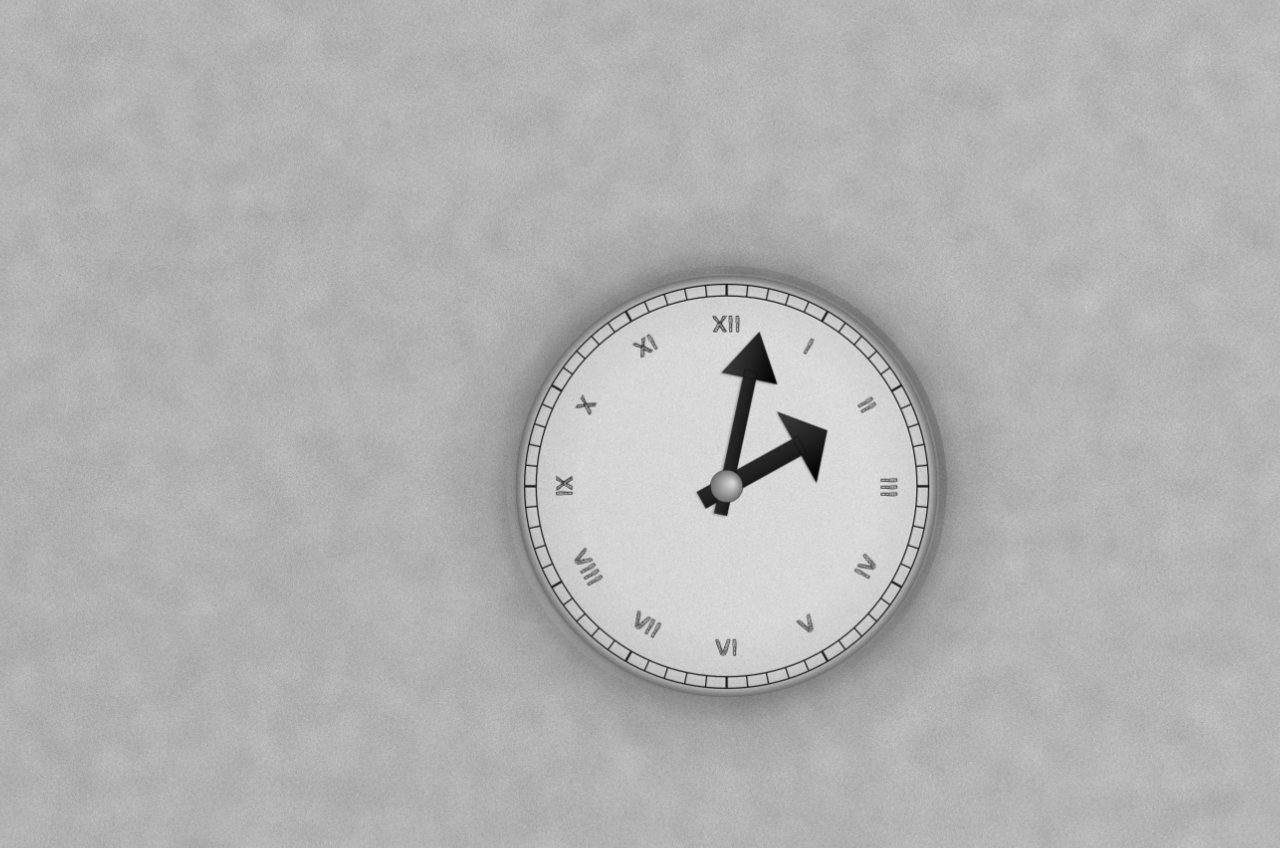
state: 2:02
